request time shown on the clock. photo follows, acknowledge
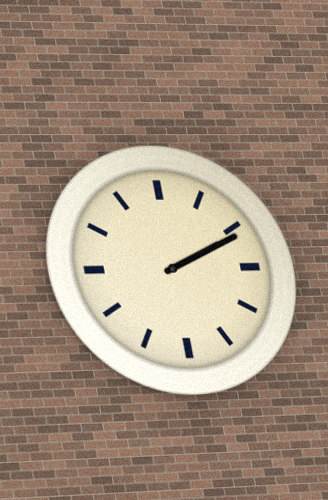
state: 2:11
